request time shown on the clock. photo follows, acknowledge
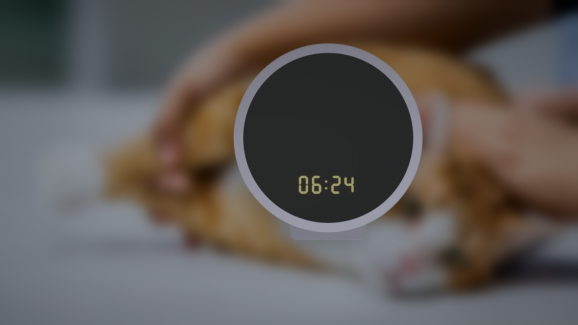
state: 6:24
